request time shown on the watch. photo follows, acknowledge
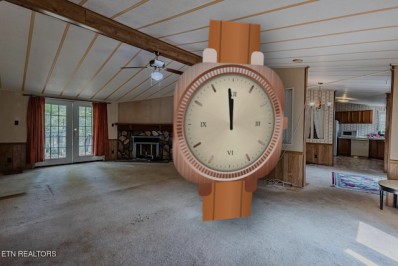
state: 11:59
